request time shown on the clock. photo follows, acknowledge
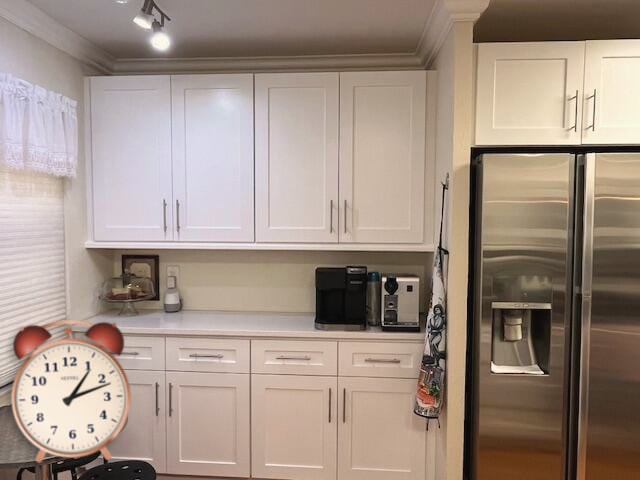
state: 1:12
